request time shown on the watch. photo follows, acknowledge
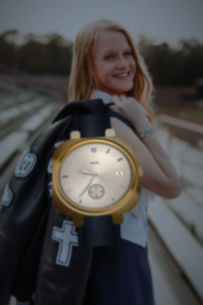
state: 9:36
